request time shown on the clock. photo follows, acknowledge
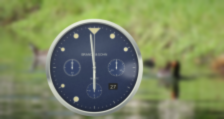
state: 5:59
